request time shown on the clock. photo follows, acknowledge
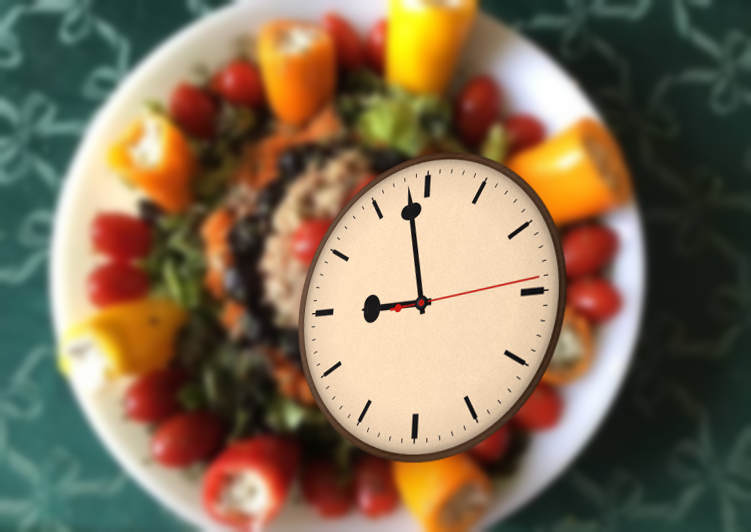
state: 8:58:14
